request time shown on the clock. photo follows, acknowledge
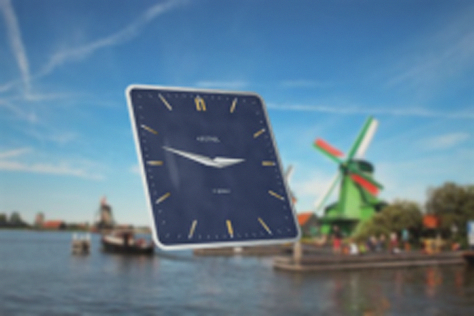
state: 2:48
